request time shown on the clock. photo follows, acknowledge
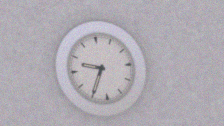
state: 9:35
